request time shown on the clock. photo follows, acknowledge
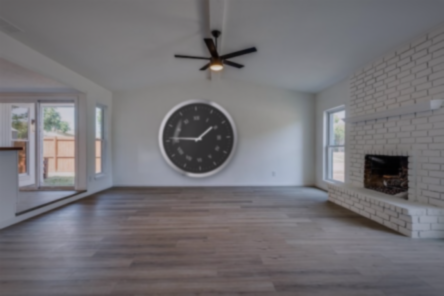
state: 1:46
